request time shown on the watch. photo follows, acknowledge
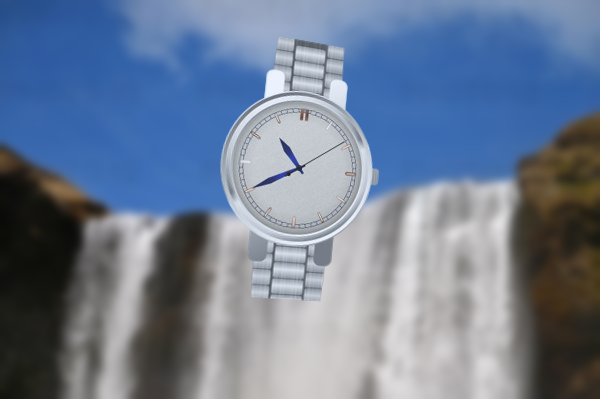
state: 10:40:09
